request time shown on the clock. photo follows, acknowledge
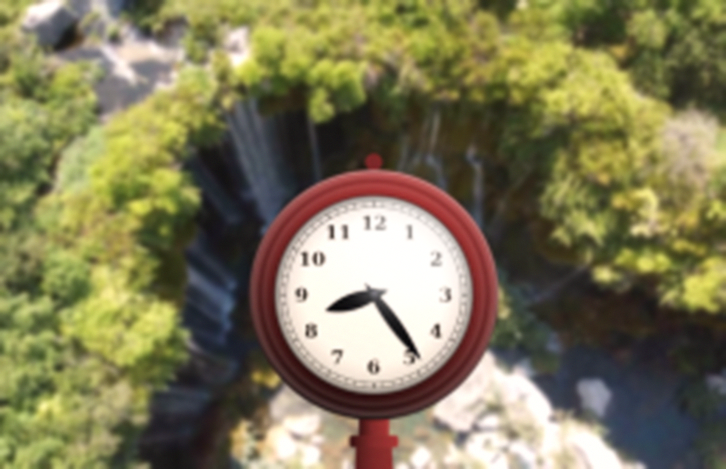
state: 8:24
